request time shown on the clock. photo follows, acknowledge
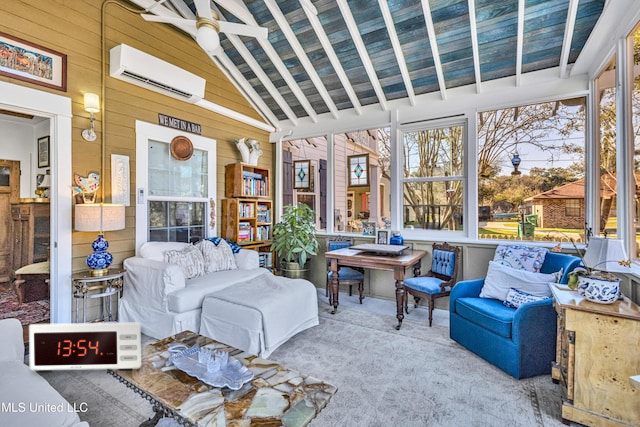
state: 13:54
